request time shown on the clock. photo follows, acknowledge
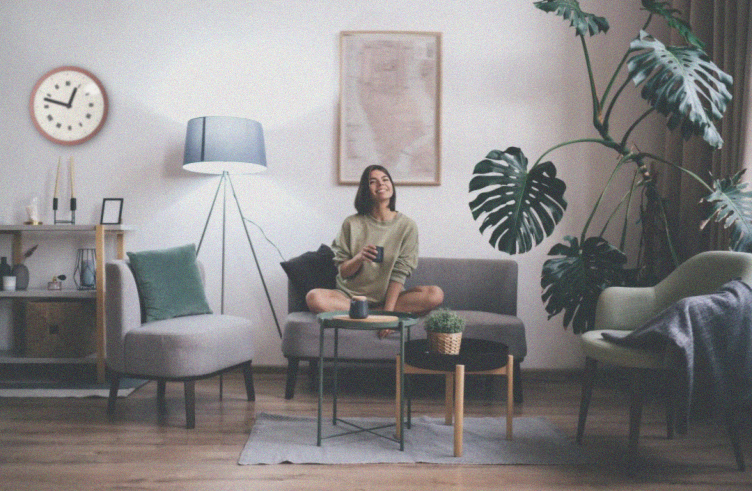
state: 12:48
